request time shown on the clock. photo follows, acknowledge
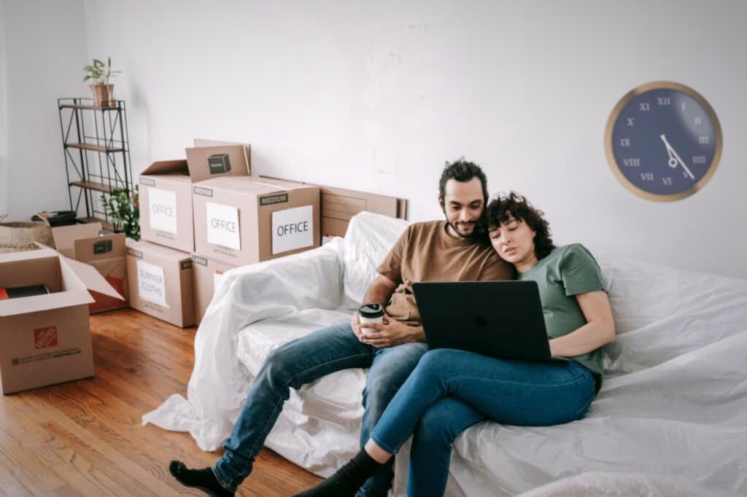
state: 5:24
